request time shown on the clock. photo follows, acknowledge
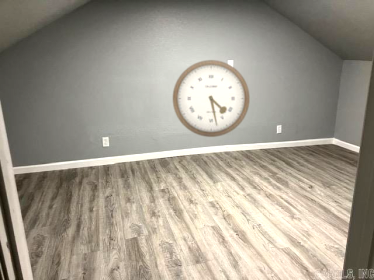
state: 4:28
